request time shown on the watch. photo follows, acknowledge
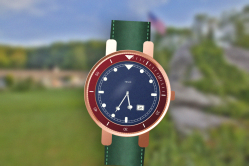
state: 5:35
